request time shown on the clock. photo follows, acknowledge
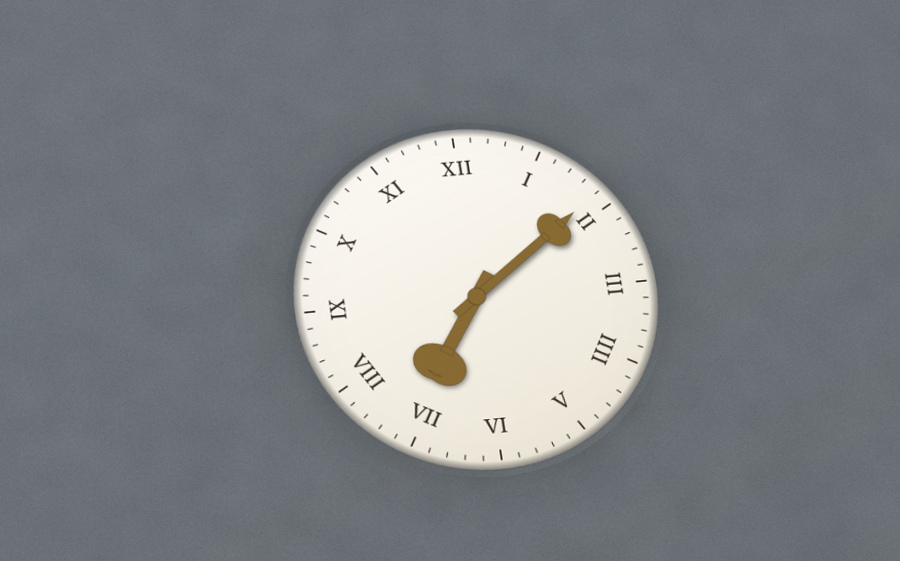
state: 7:09
